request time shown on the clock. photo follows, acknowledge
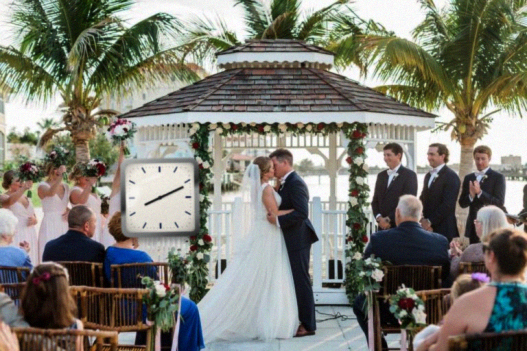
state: 8:11
